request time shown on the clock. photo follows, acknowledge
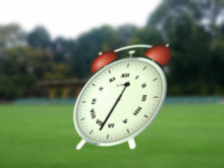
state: 12:33
